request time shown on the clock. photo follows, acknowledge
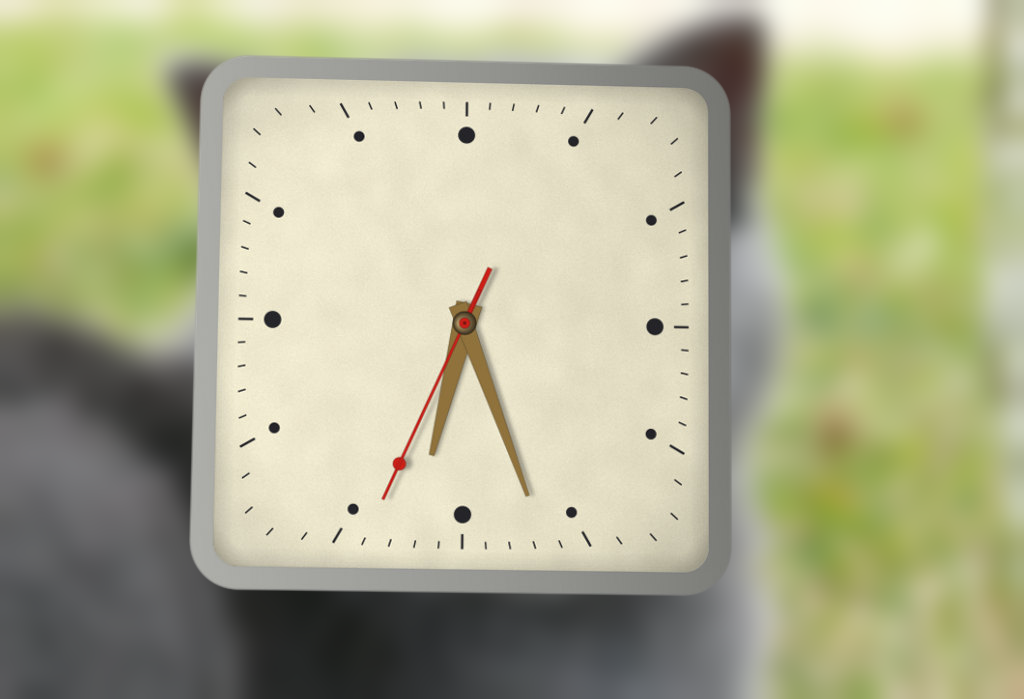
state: 6:26:34
